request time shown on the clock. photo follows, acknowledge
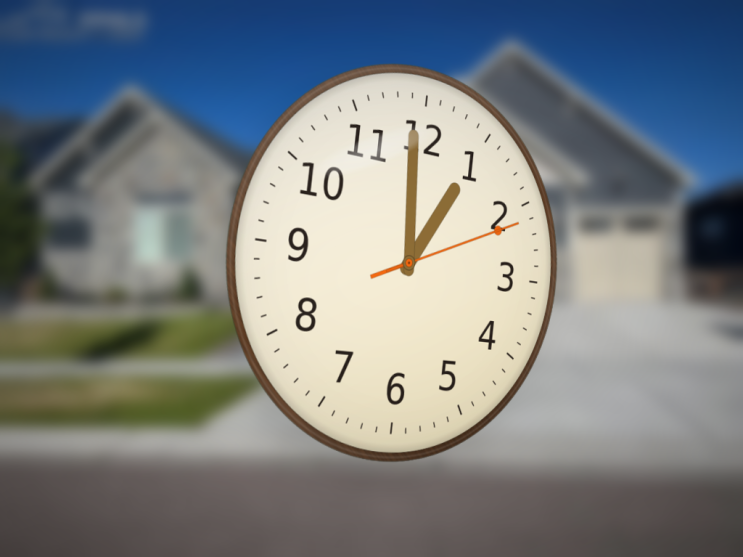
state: 12:59:11
